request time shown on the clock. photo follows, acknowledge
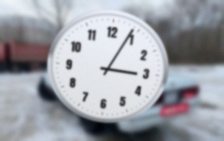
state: 3:04
